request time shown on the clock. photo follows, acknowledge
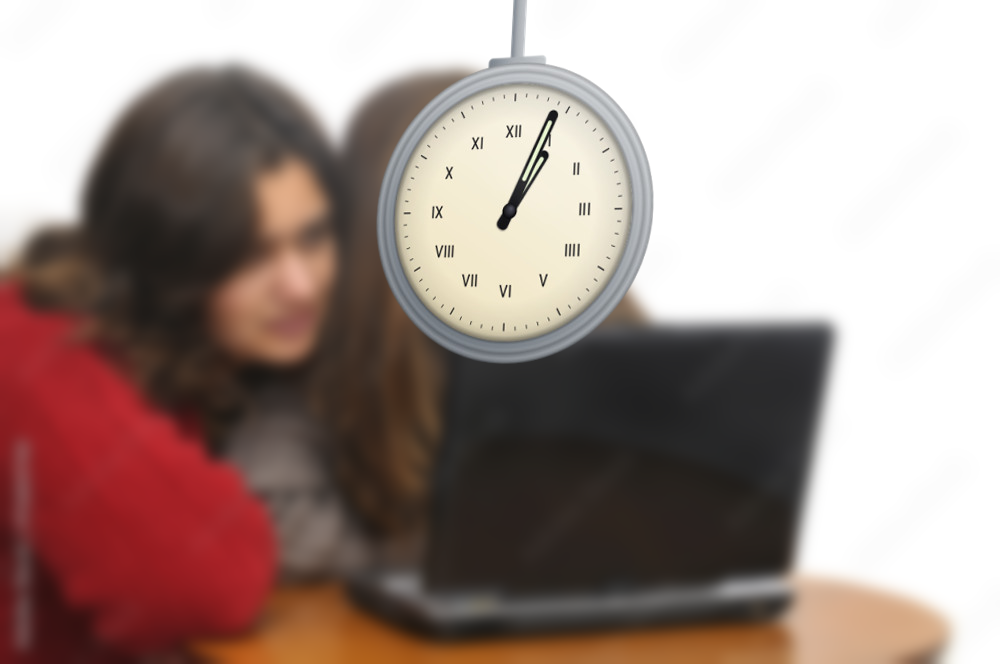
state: 1:04
